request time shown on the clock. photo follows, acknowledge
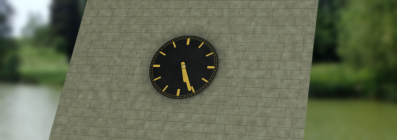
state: 5:26
